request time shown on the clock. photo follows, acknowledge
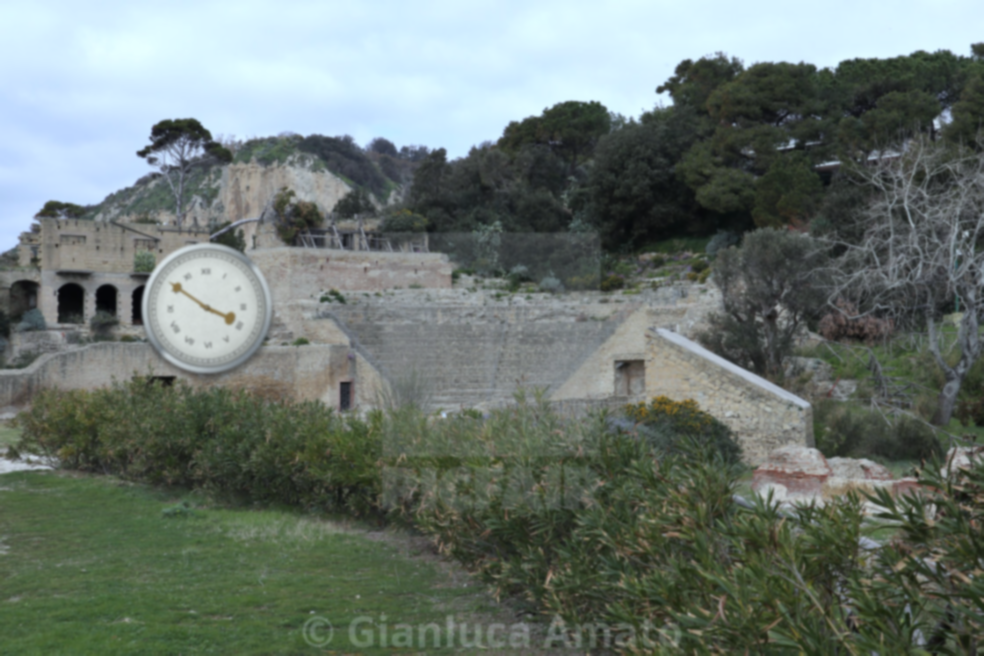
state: 3:51
